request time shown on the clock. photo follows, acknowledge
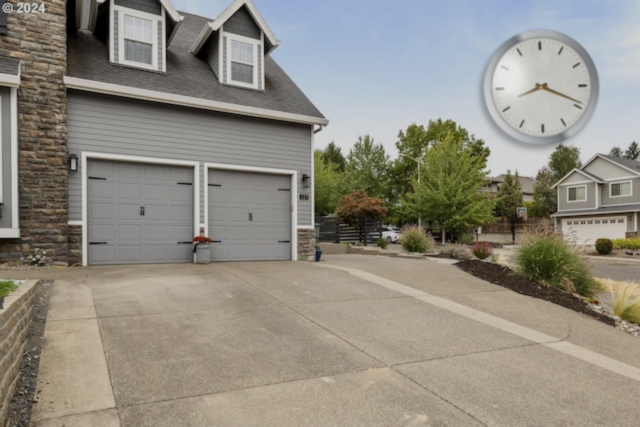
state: 8:19
